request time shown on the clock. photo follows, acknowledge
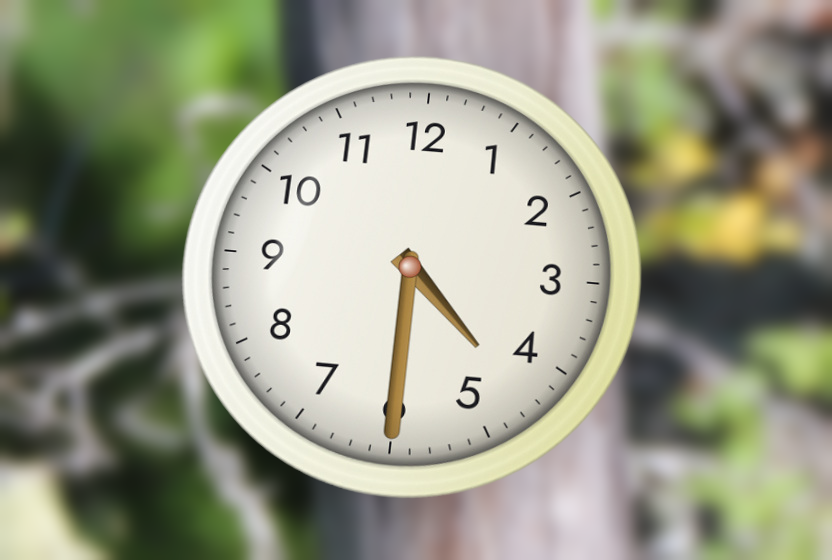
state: 4:30
